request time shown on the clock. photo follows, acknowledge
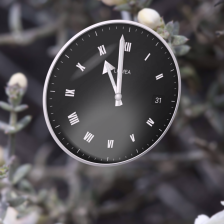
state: 10:59
